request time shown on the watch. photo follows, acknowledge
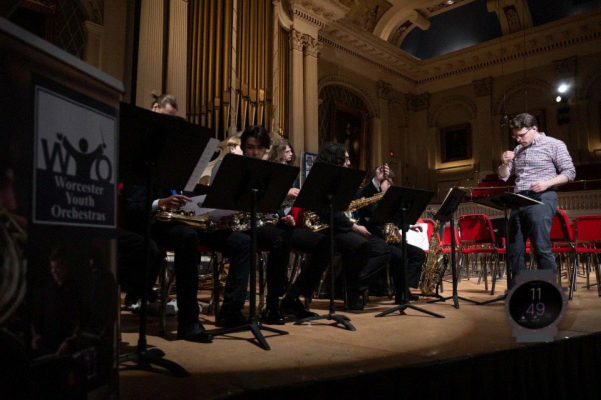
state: 11:49
